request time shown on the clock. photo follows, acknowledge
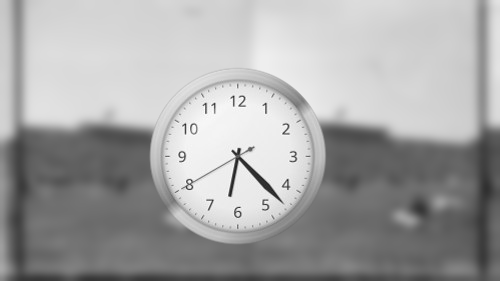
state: 6:22:40
